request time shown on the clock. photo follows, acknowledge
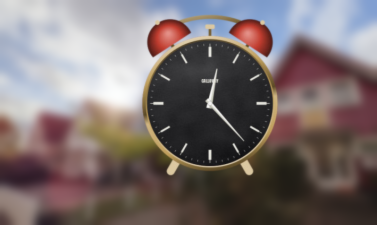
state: 12:23
